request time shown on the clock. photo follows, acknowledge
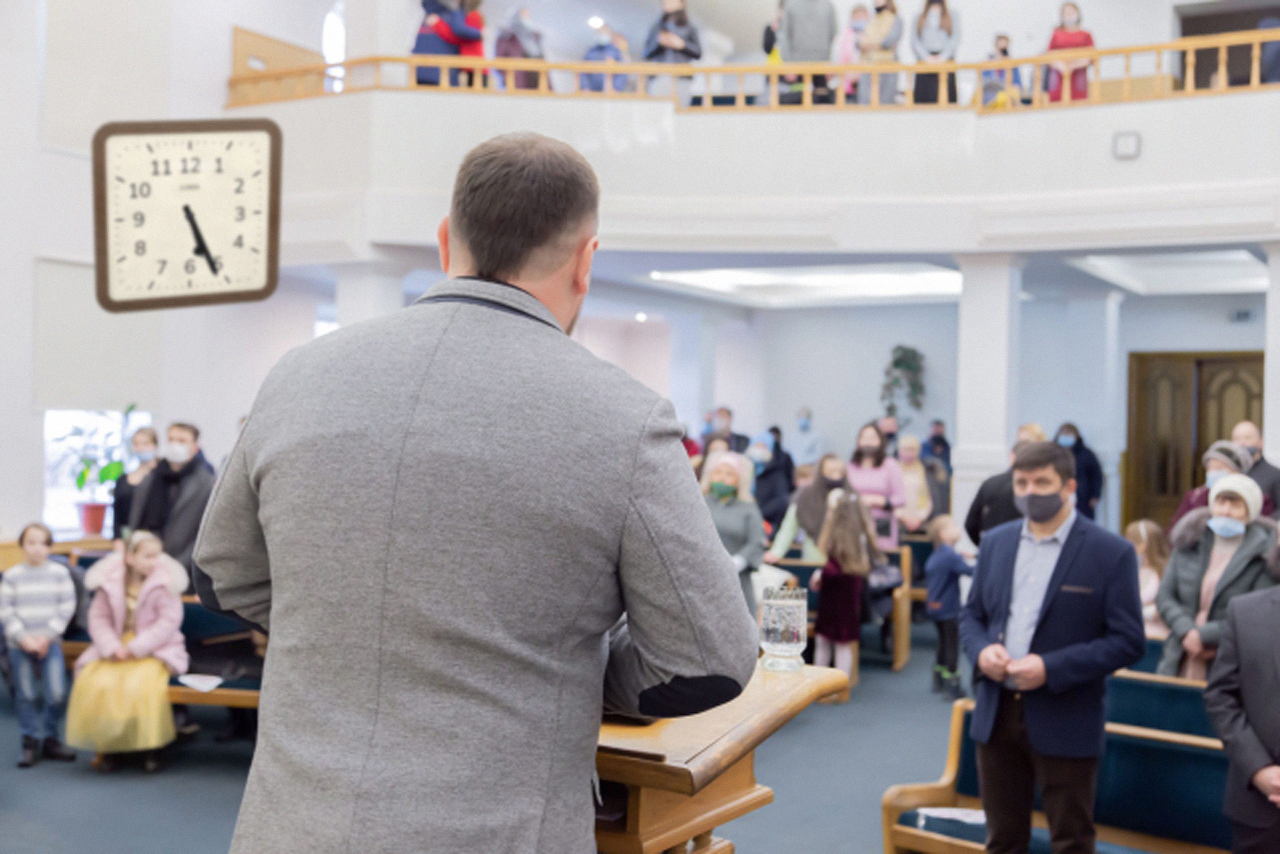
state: 5:26
